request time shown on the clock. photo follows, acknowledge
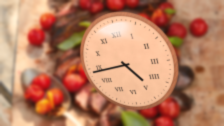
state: 4:44
